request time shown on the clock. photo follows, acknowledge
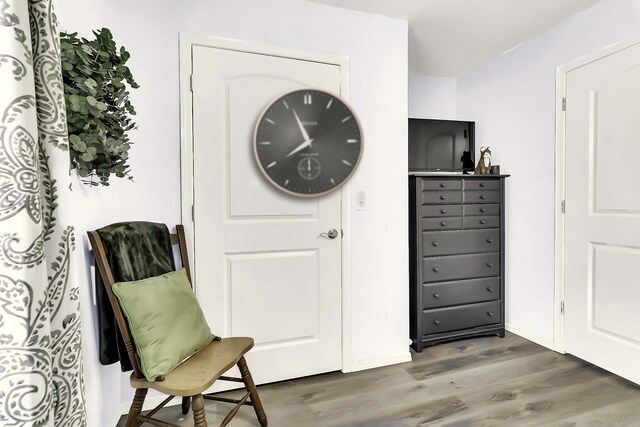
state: 7:56
